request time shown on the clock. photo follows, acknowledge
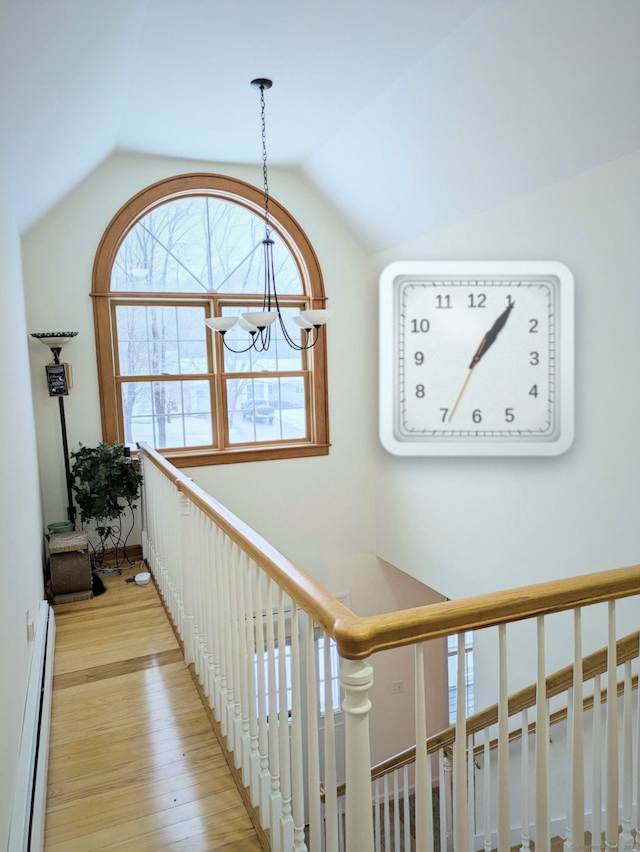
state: 1:05:34
